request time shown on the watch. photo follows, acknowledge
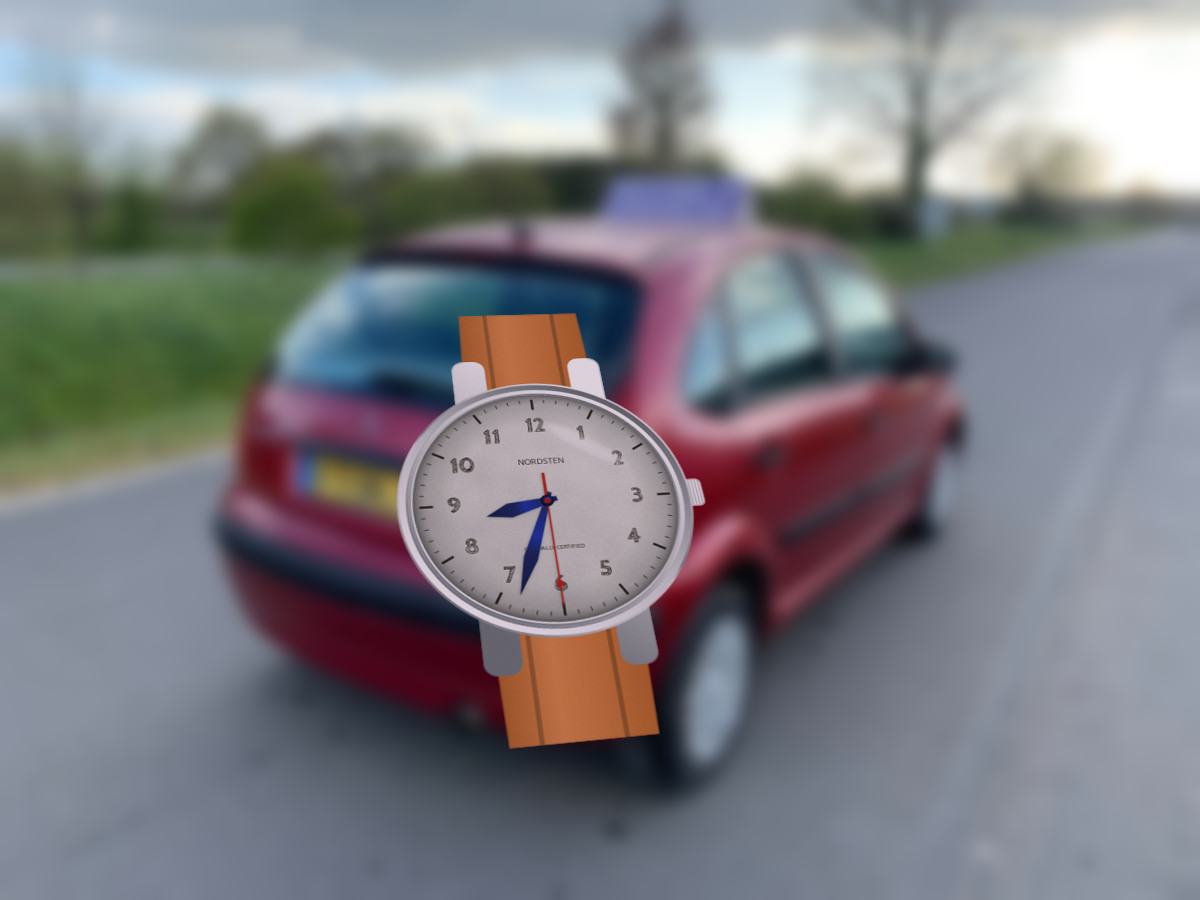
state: 8:33:30
